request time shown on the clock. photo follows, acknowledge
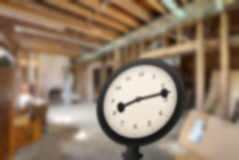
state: 8:13
